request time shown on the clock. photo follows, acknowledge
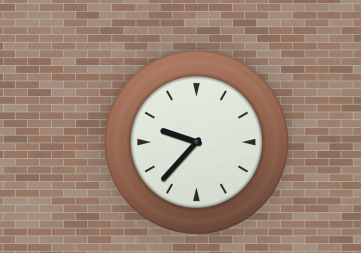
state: 9:37
